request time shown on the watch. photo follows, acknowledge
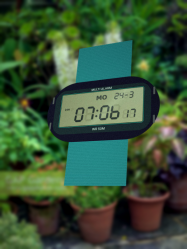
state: 7:06:17
